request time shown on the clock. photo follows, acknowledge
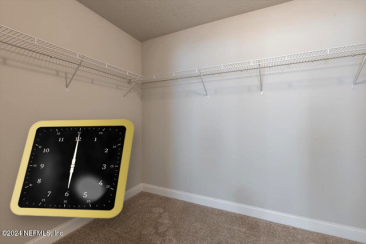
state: 6:00
